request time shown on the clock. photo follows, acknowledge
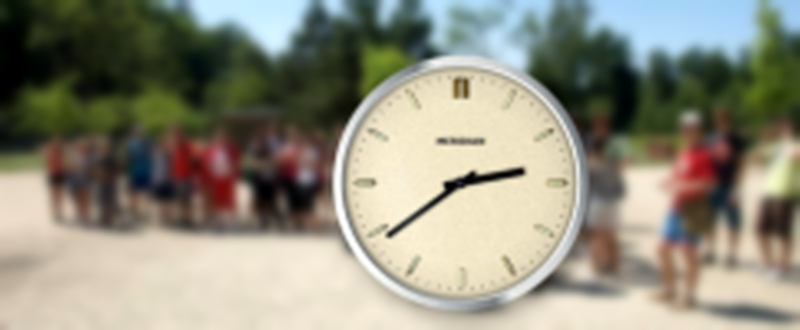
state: 2:39
